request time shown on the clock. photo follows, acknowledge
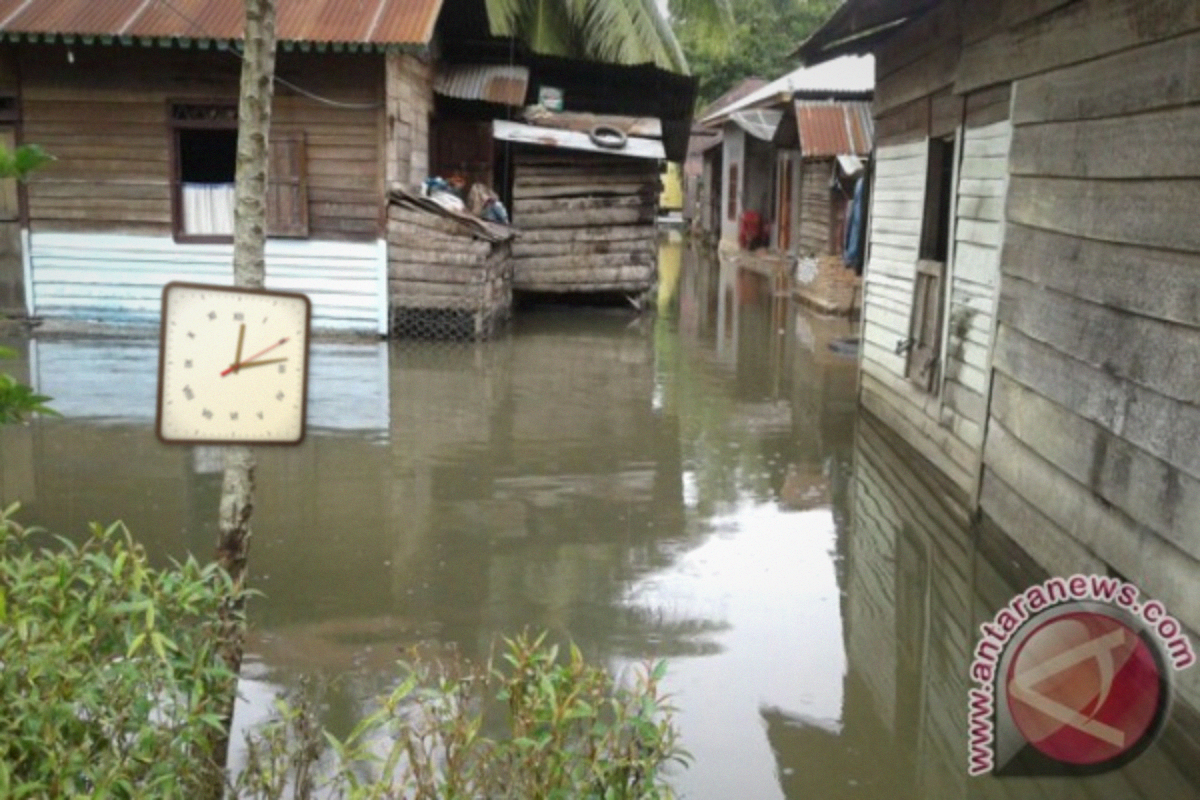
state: 12:13:10
